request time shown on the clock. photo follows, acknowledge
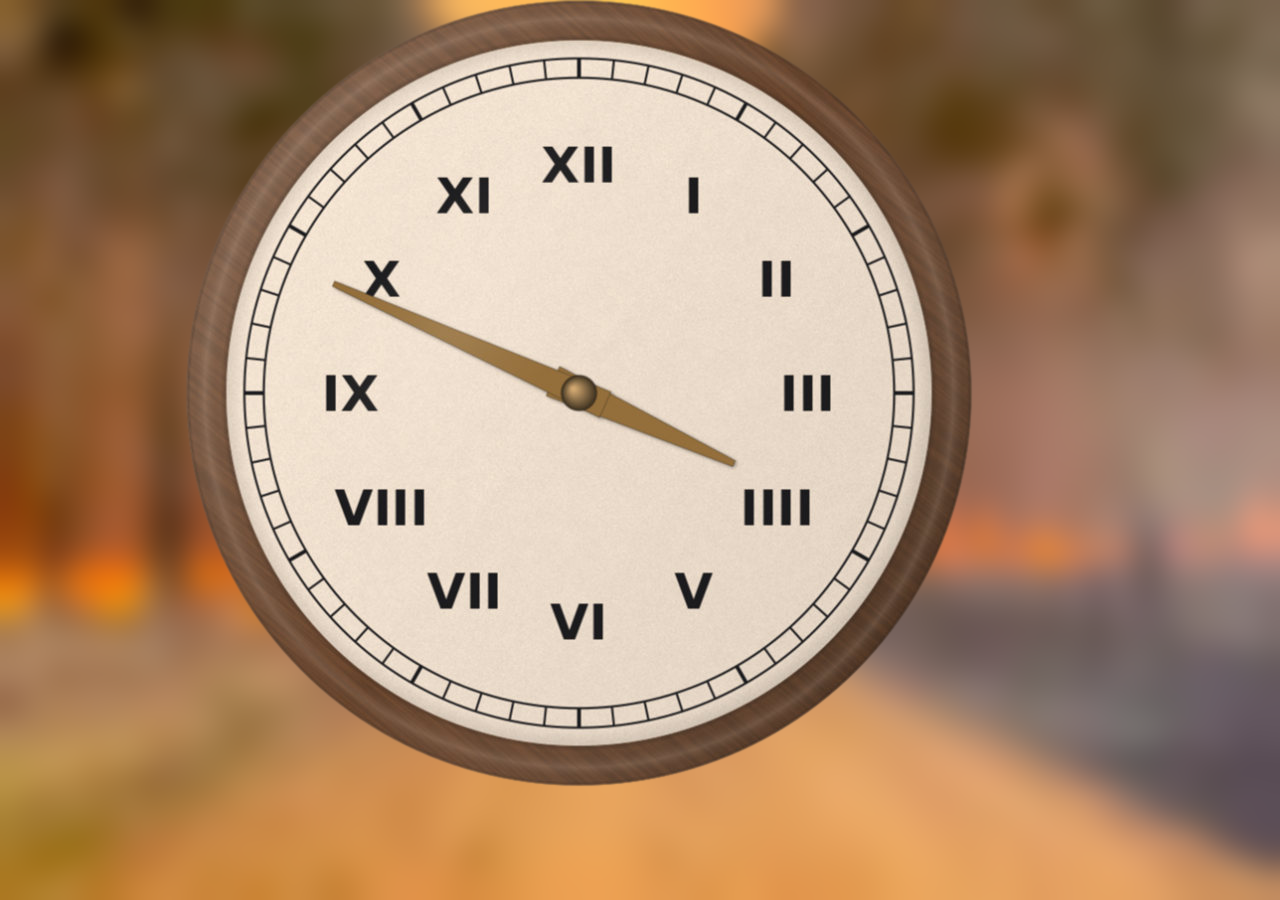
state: 3:49
